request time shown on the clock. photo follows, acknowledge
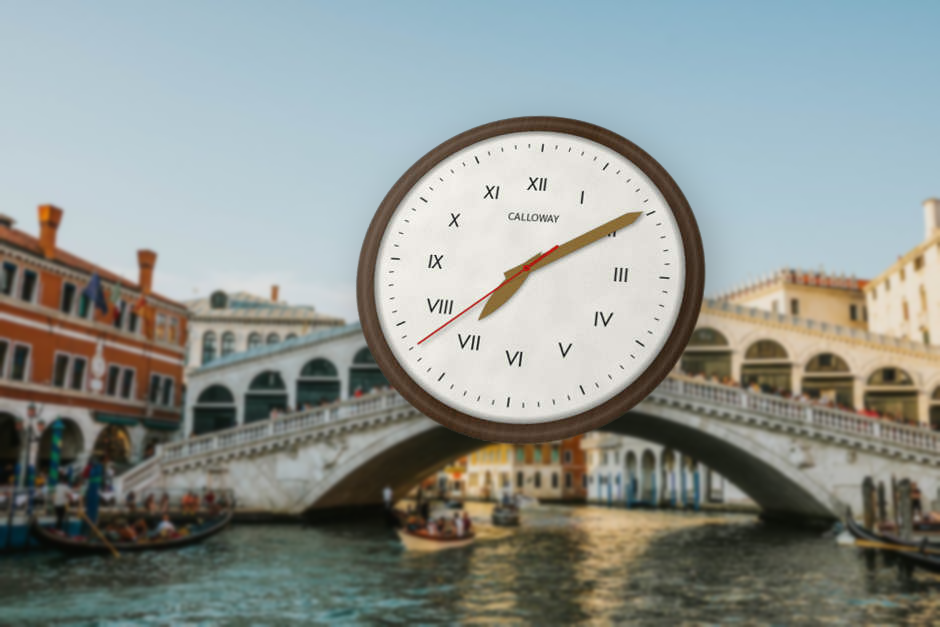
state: 7:09:38
